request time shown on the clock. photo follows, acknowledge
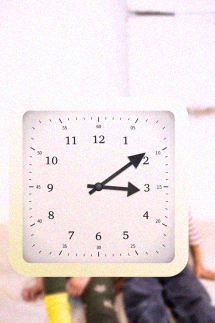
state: 3:09
